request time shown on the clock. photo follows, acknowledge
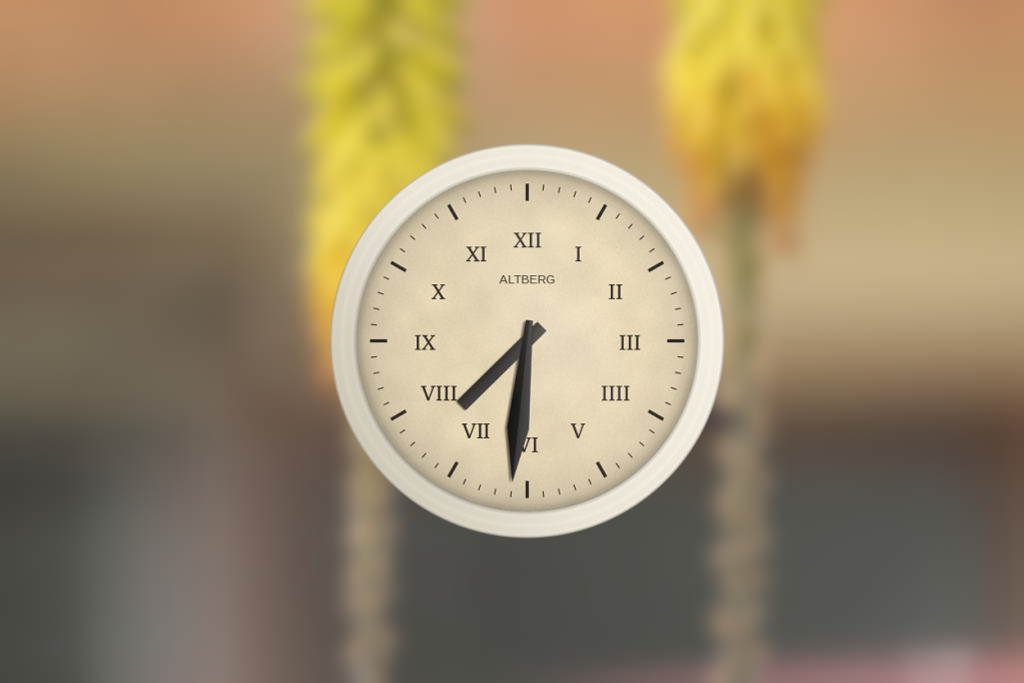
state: 7:31
